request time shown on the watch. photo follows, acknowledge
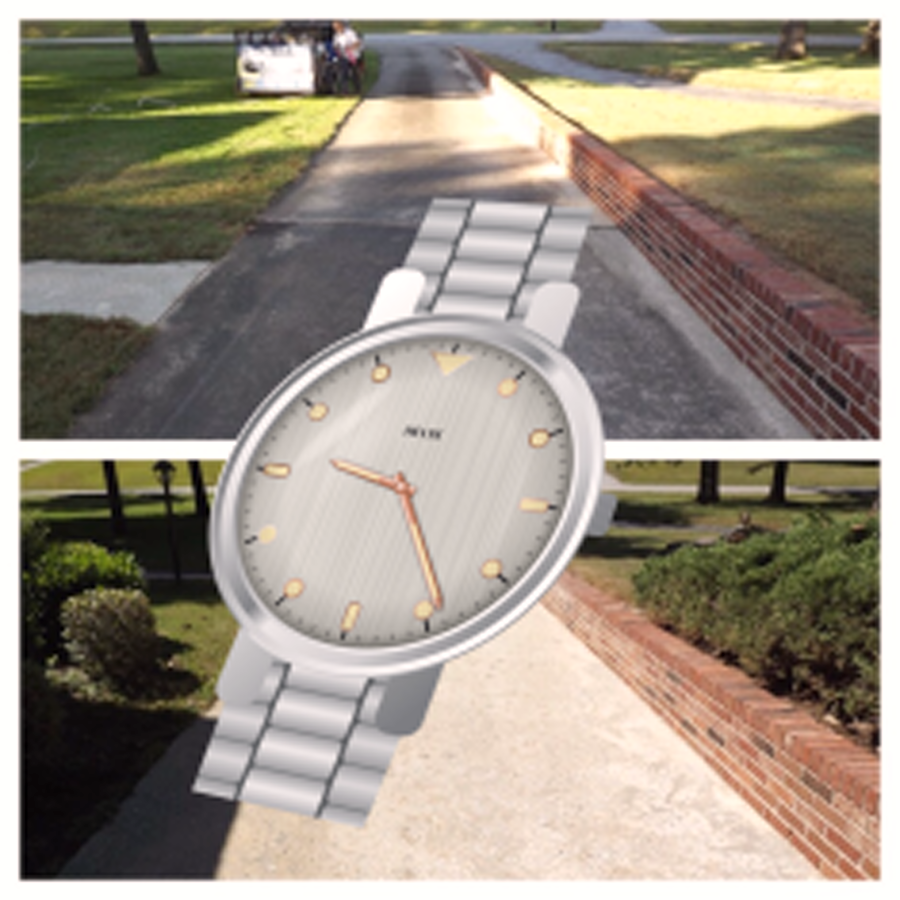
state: 9:24
